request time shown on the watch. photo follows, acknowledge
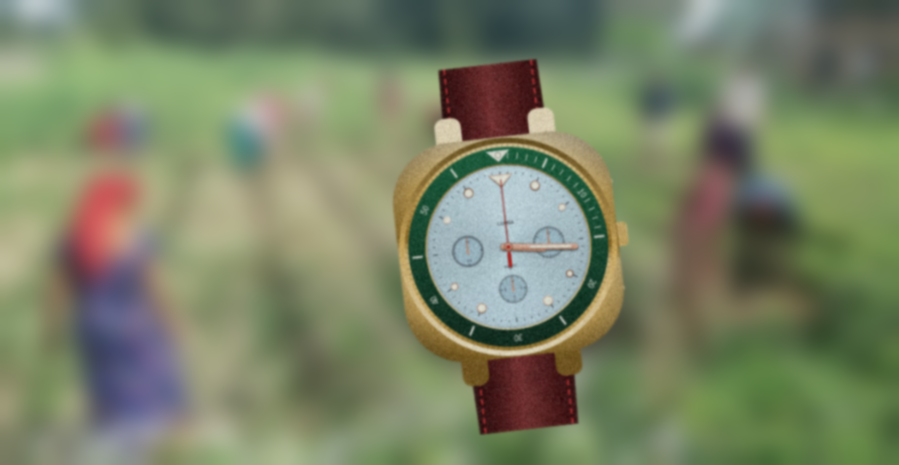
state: 3:16
